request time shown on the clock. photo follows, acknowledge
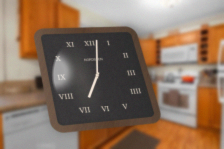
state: 7:02
